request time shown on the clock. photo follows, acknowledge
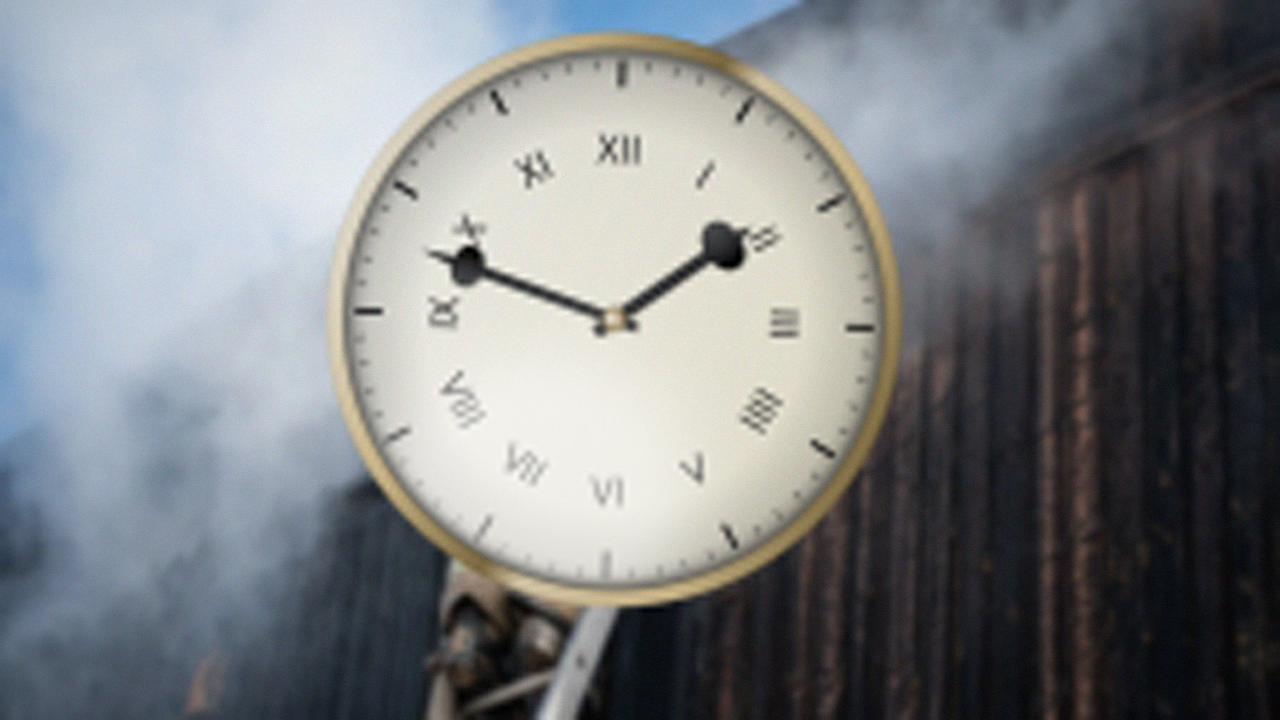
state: 1:48
